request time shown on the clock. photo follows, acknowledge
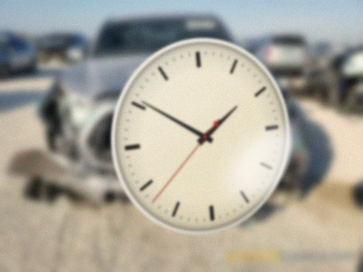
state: 1:50:38
